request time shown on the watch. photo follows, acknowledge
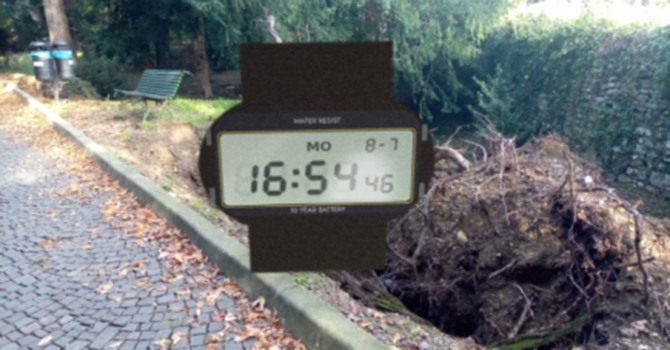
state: 16:54:46
